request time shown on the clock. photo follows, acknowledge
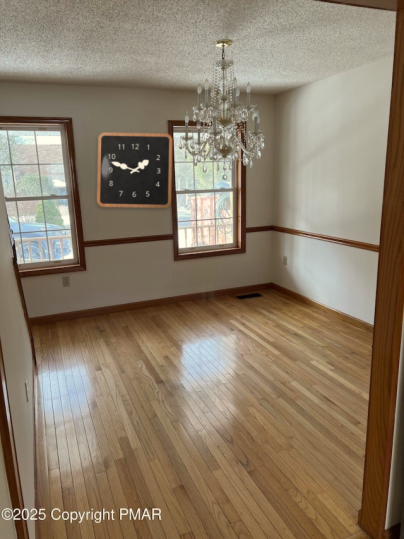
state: 1:48
